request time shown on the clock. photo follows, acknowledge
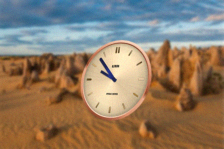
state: 9:53
